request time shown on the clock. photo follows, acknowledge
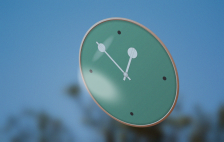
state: 12:53
